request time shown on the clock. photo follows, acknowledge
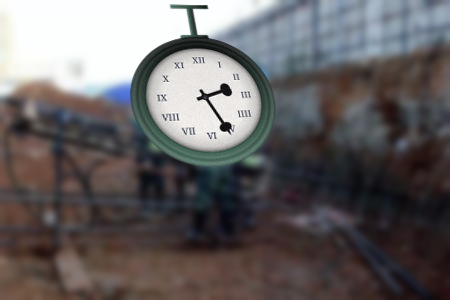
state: 2:26
